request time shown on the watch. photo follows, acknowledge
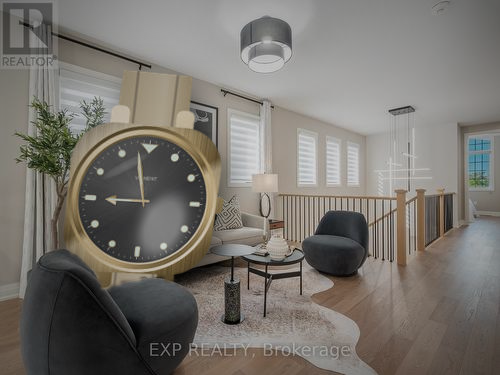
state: 8:58
